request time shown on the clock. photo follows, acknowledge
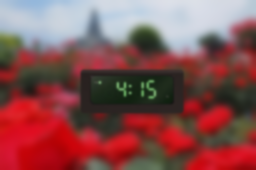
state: 4:15
